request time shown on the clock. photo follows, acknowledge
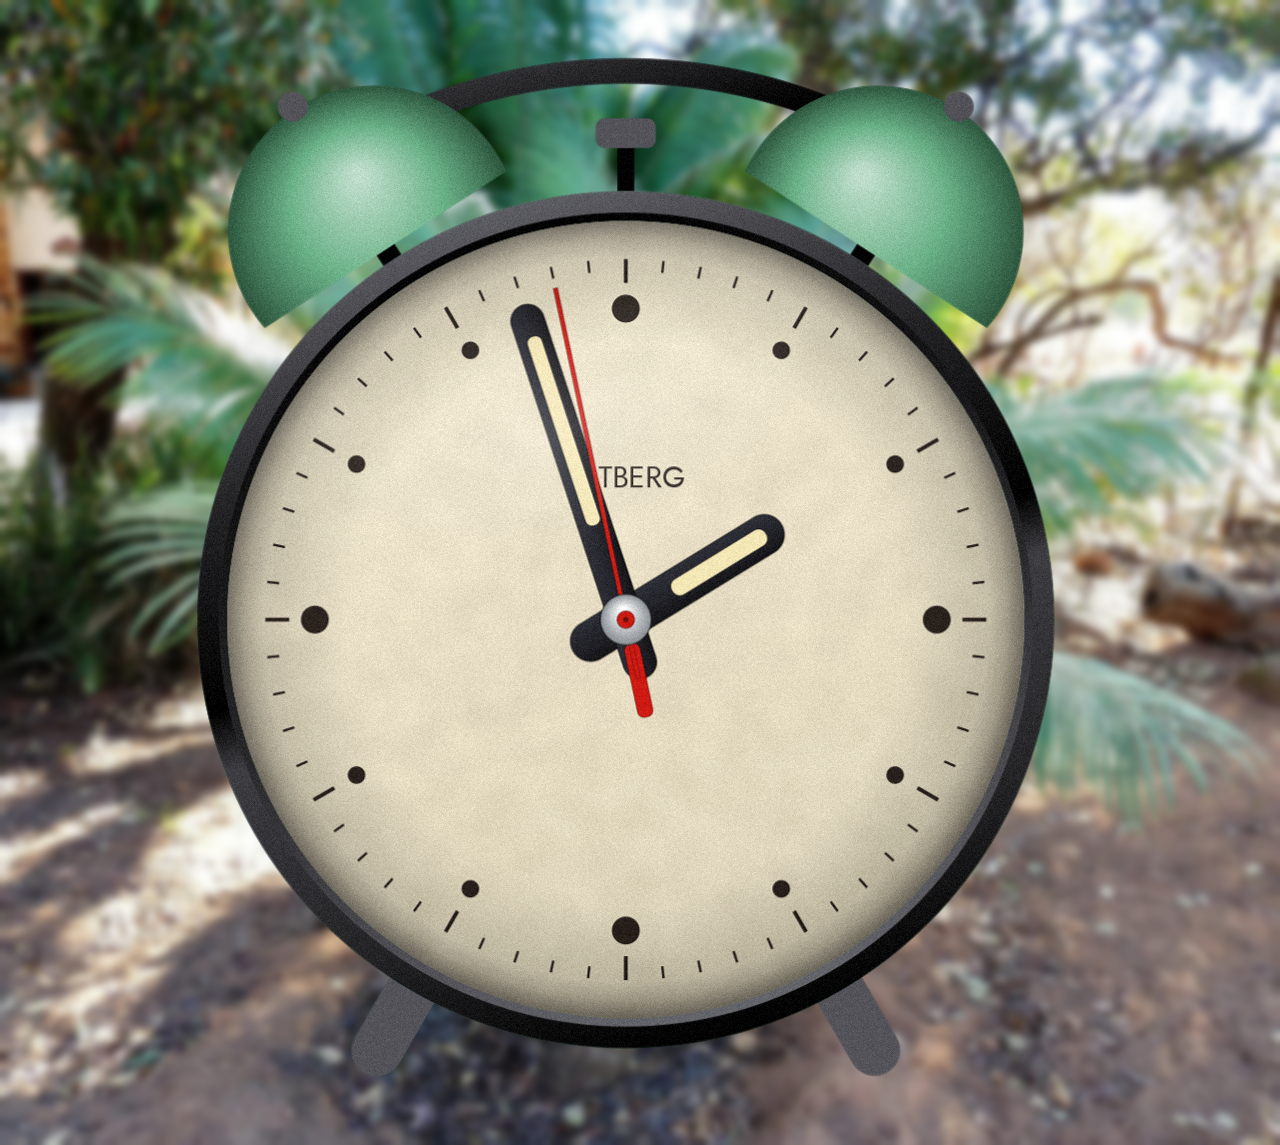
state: 1:56:58
